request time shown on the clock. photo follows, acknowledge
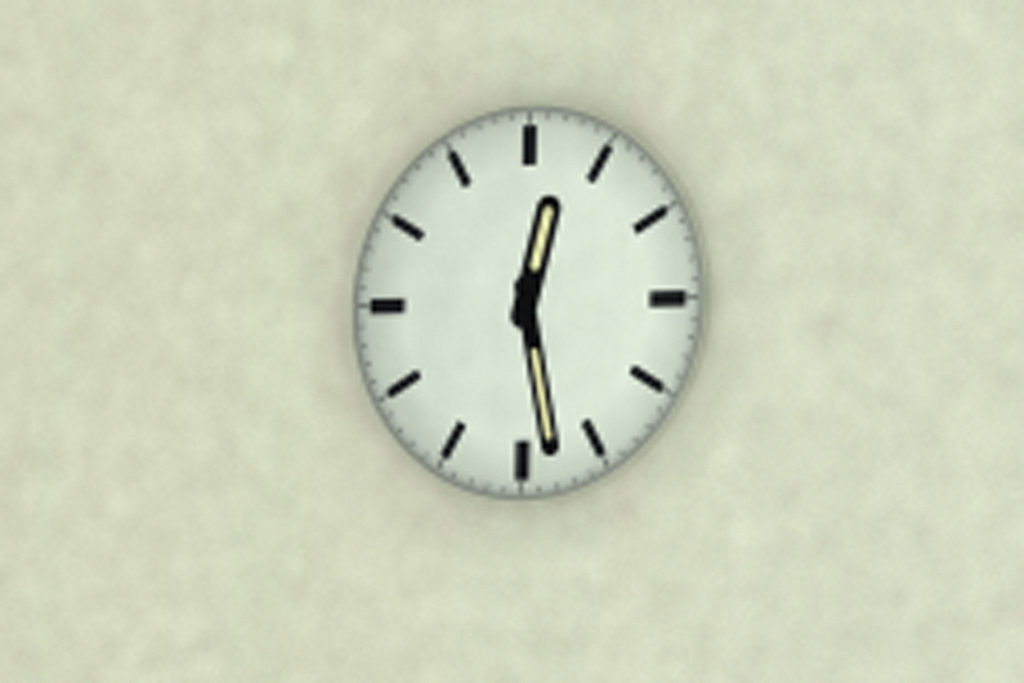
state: 12:28
